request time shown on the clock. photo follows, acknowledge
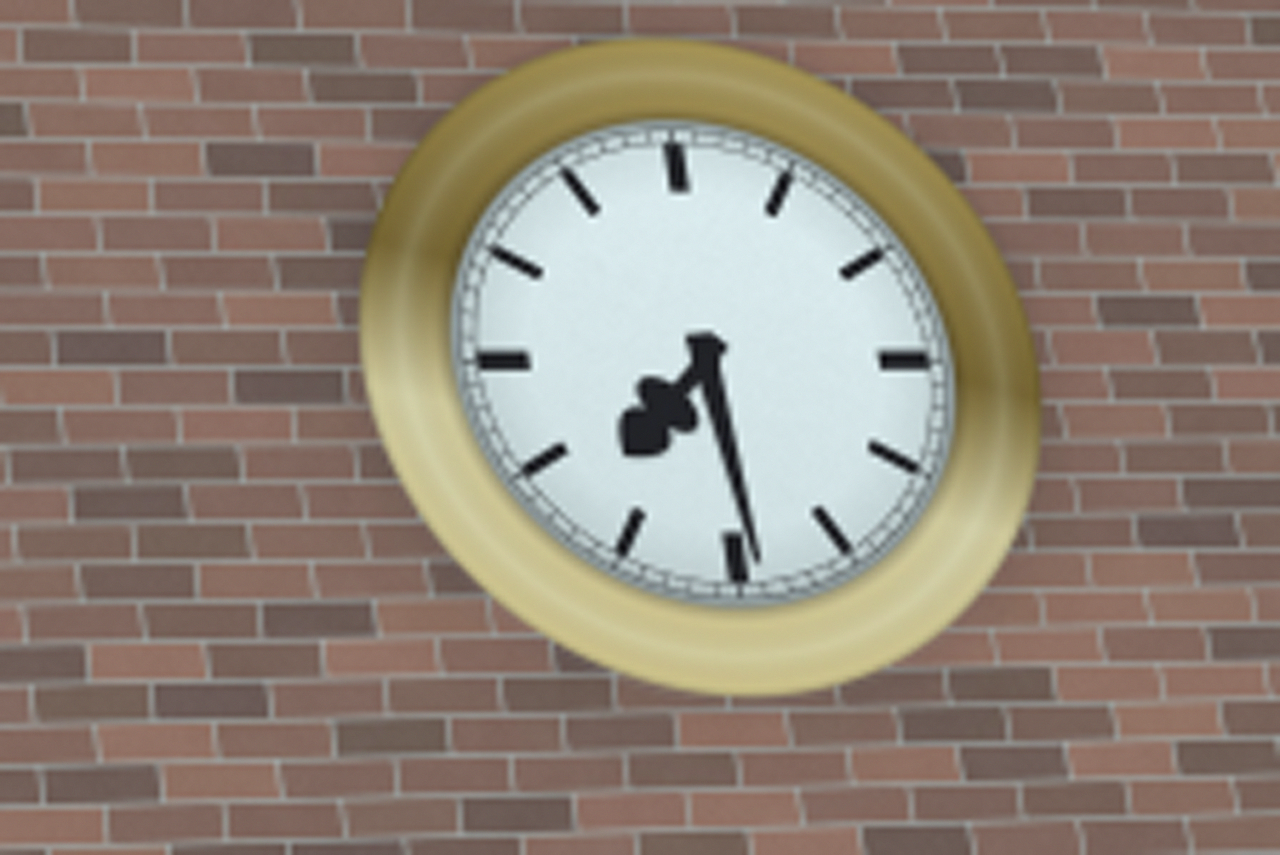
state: 7:29
